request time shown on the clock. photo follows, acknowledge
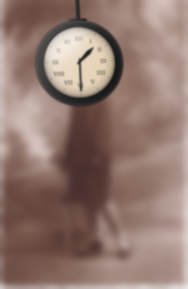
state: 1:30
